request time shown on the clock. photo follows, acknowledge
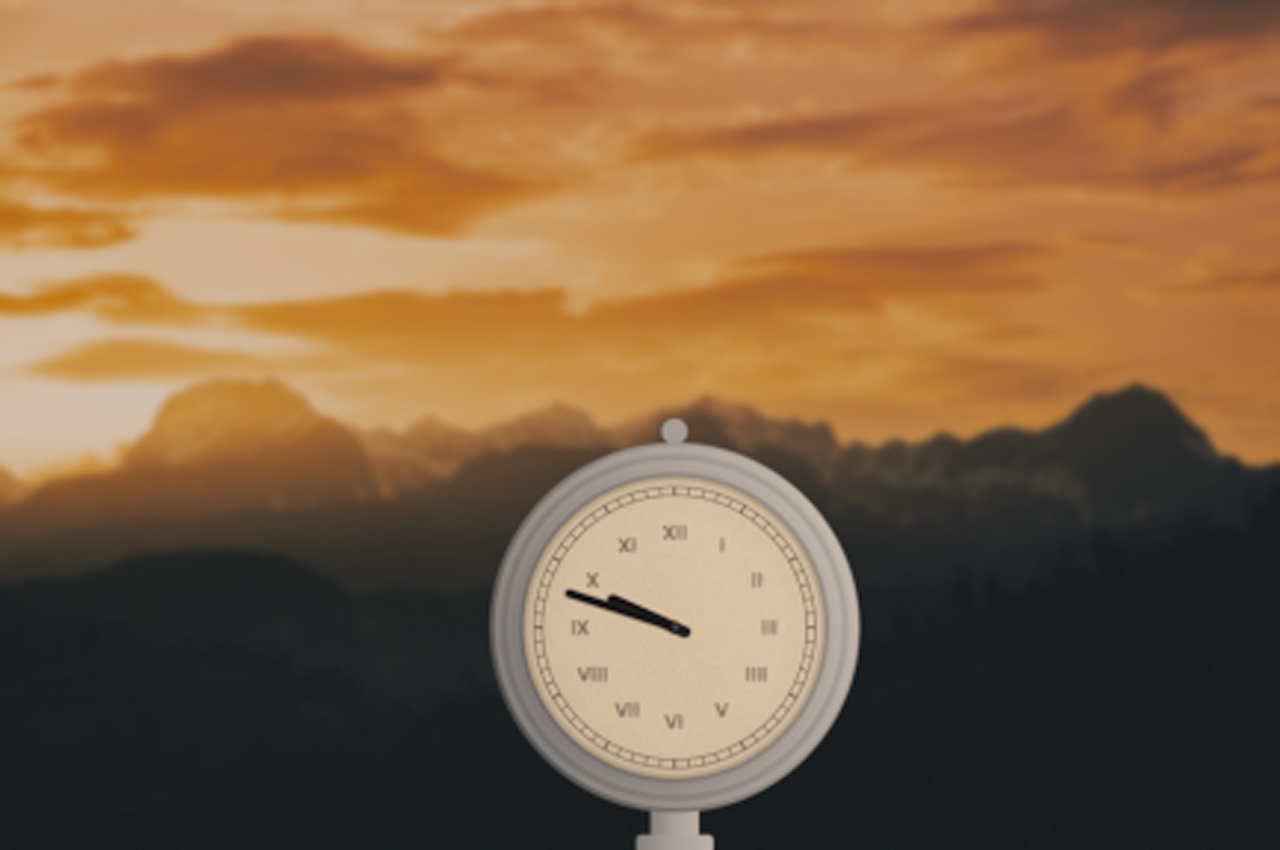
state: 9:48
